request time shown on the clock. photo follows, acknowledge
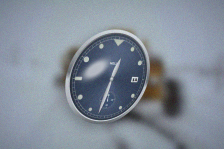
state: 12:32
